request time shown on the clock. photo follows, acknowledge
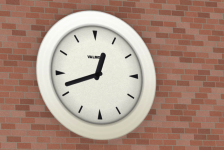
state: 12:42
